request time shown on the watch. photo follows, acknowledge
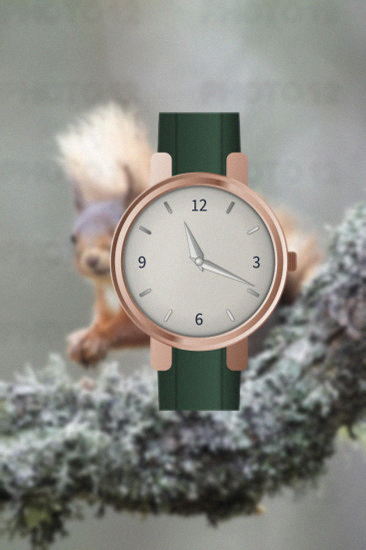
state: 11:19
